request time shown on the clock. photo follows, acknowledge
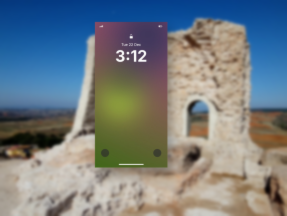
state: 3:12
